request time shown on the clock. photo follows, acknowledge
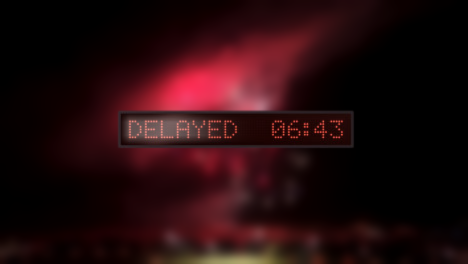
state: 6:43
